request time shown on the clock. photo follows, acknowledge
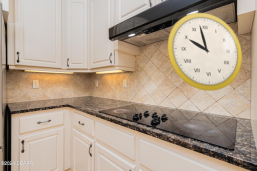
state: 9:58
